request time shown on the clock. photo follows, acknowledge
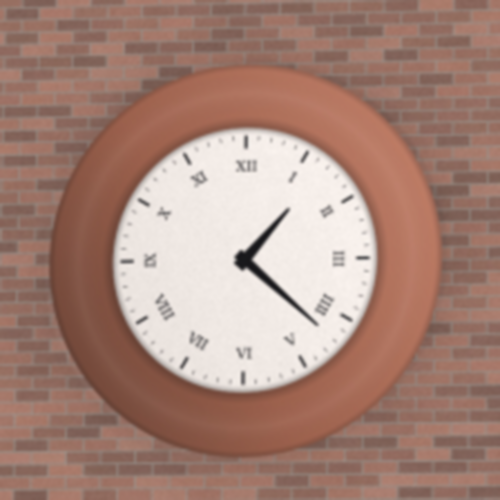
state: 1:22
